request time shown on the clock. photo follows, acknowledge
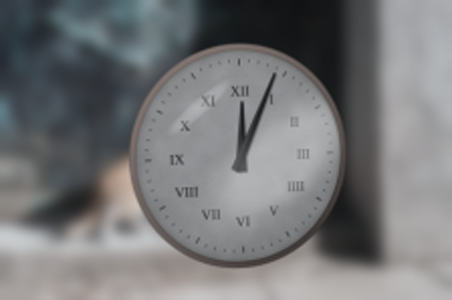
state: 12:04
